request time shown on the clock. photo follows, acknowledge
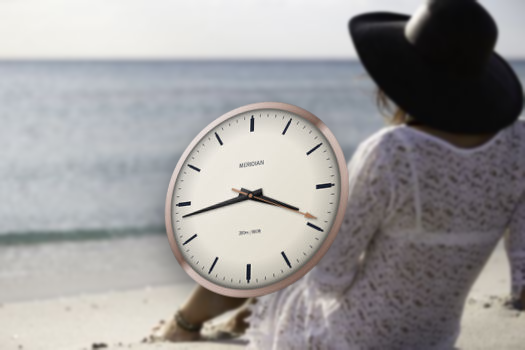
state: 3:43:19
